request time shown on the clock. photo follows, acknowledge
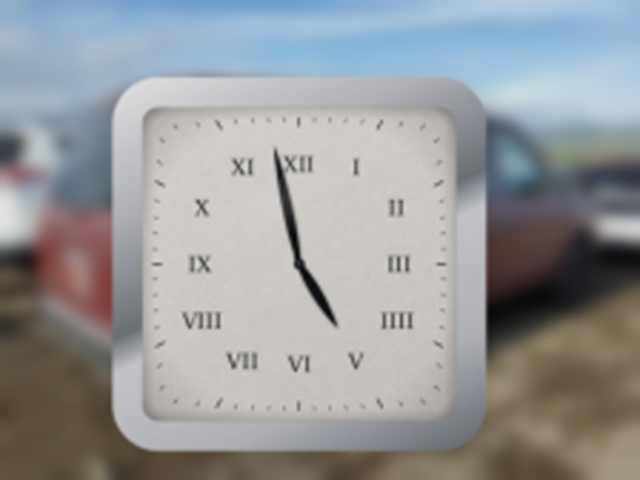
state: 4:58
